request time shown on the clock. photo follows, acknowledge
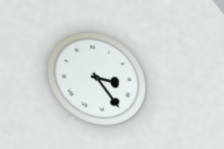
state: 3:25
